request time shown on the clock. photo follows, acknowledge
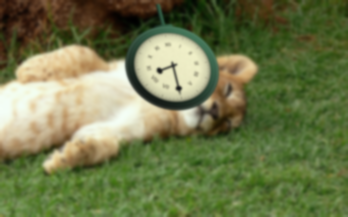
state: 8:30
